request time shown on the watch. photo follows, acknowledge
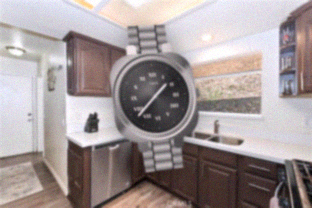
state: 1:38
